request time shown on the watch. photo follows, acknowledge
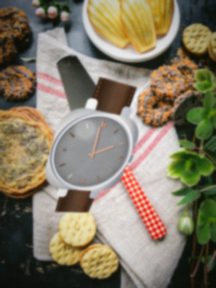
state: 1:59
